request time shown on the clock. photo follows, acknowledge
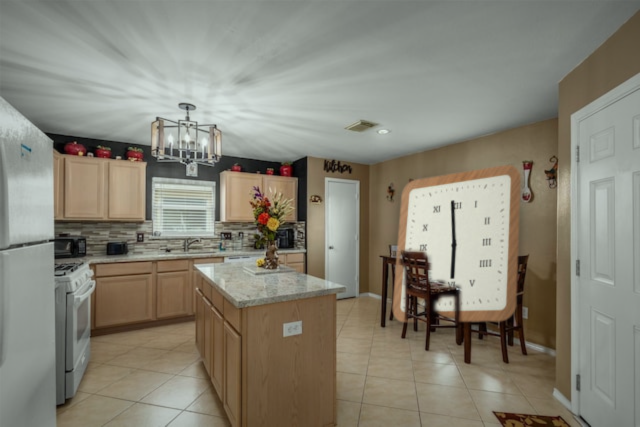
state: 5:59
